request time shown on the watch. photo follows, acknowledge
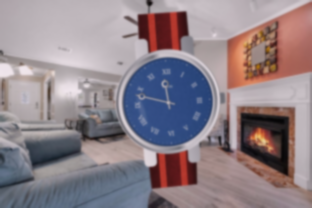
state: 11:48
